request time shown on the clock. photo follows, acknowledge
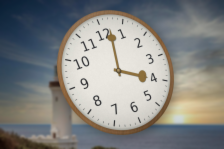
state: 4:02
